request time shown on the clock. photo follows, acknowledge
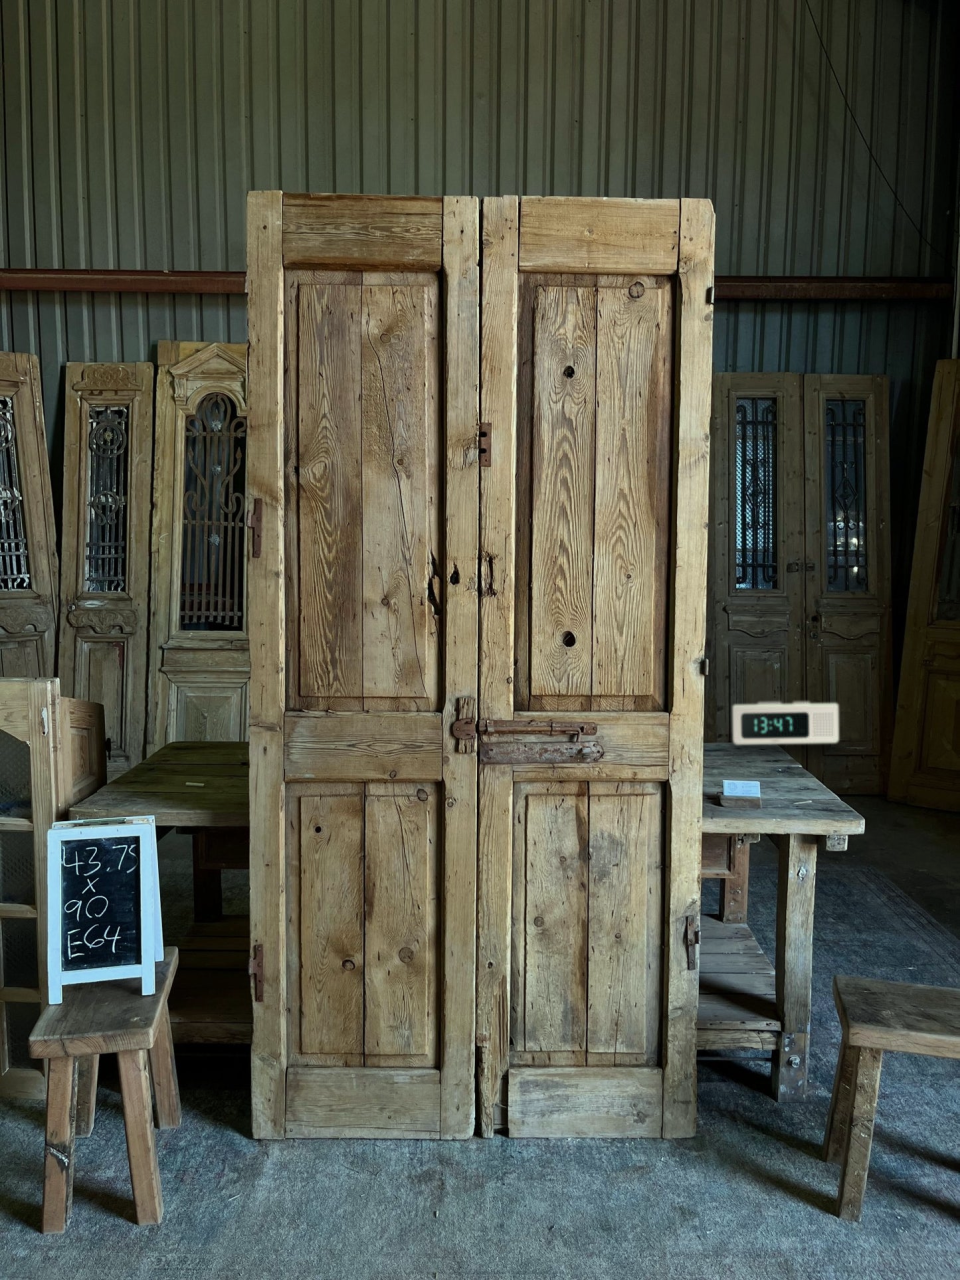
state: 13:47
